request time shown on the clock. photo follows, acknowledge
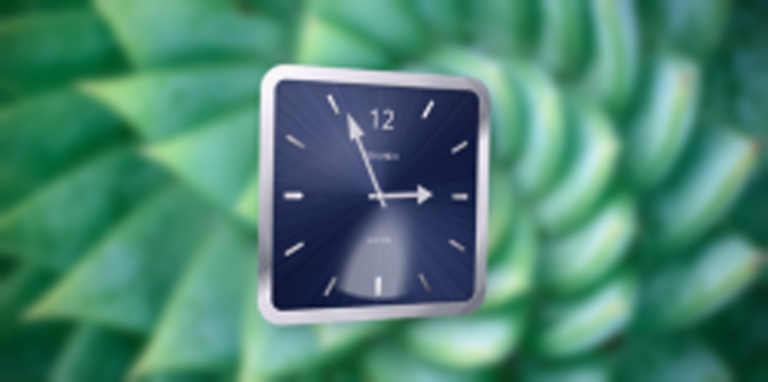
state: 2:56
